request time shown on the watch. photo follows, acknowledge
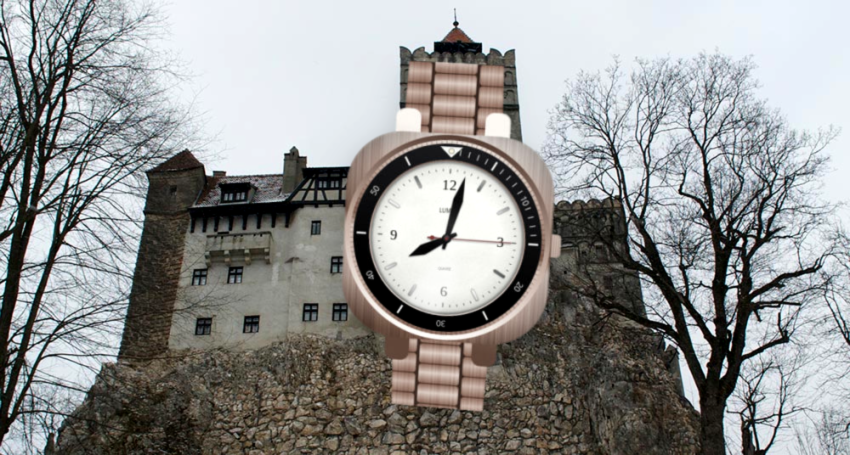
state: 8:02:15
